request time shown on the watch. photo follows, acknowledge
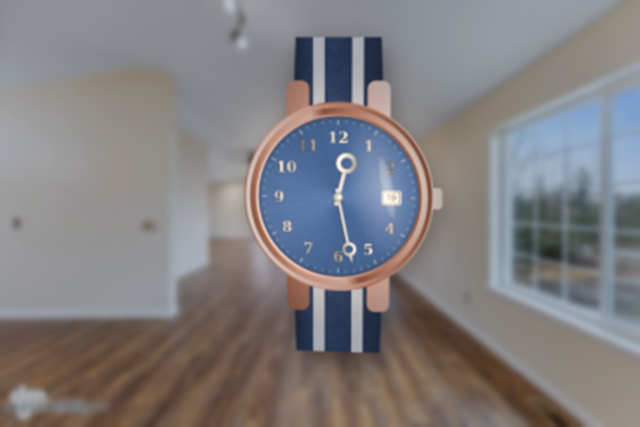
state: 12:28
